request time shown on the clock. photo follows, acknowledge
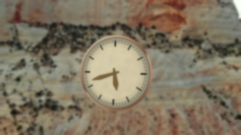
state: 5:42
